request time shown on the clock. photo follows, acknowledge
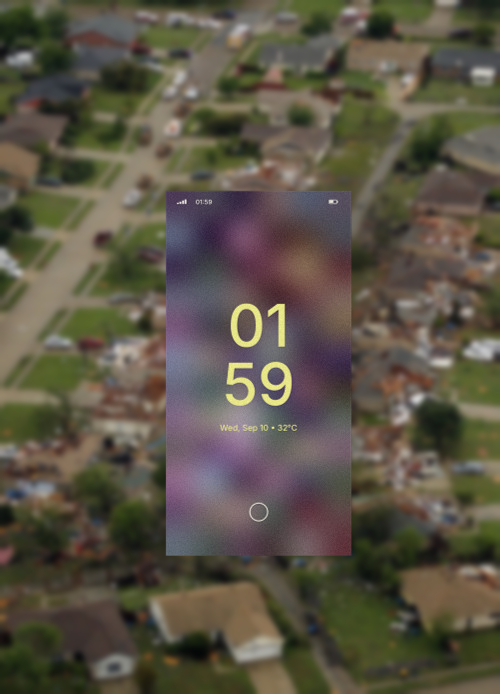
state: 1:59
